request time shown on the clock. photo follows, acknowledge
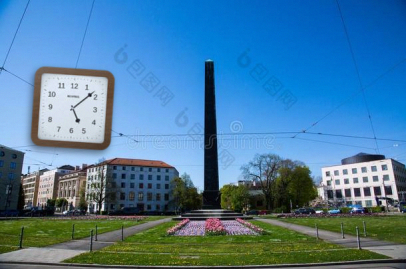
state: 5:08
